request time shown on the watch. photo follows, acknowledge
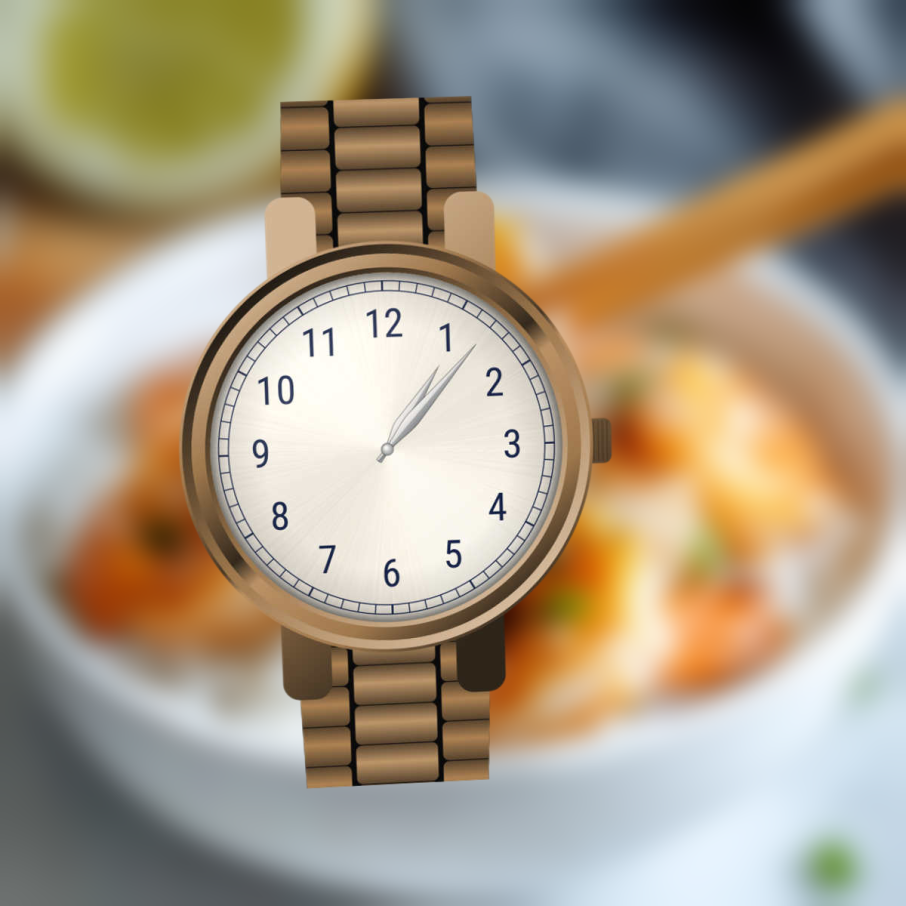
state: 1:07
